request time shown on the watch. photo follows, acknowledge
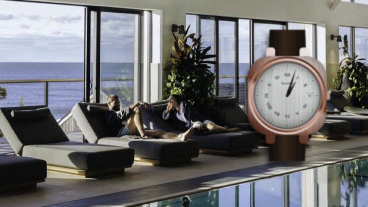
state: 1:03
